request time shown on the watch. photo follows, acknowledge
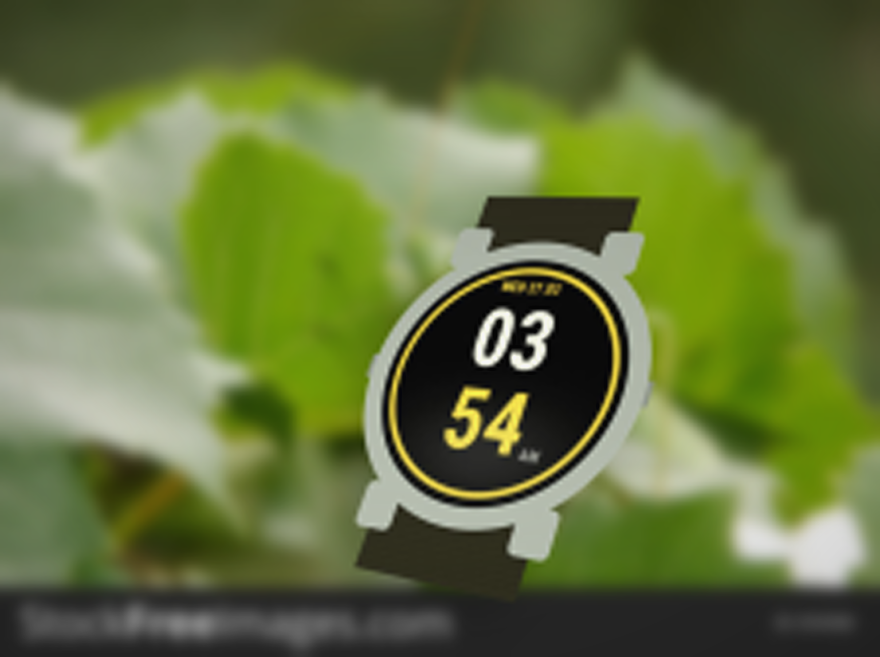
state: 3:54
